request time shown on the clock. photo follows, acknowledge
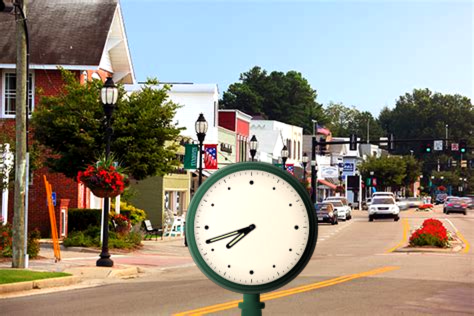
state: 7:42
